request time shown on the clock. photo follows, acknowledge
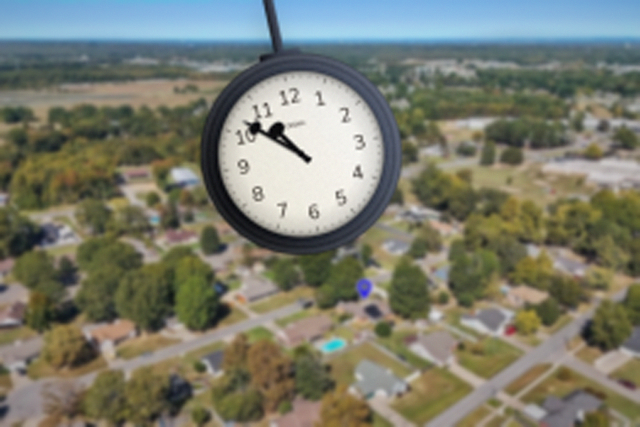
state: 10:52
